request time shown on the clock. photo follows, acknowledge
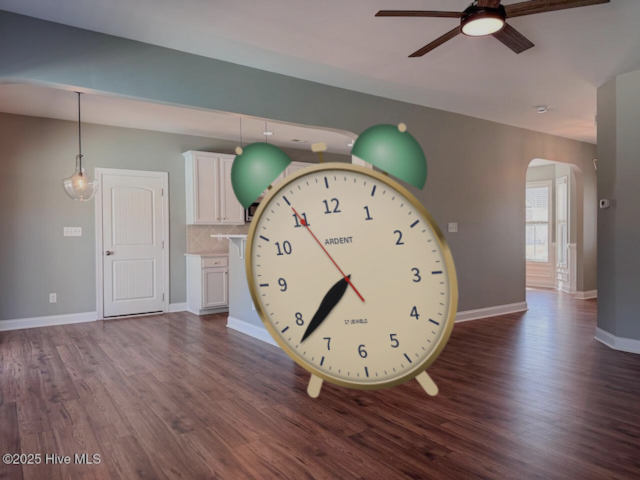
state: 7:37:55
